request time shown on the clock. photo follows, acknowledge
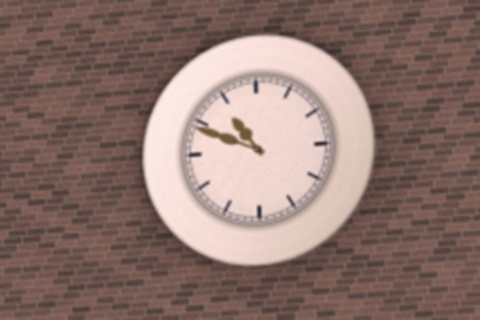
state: 10:49
